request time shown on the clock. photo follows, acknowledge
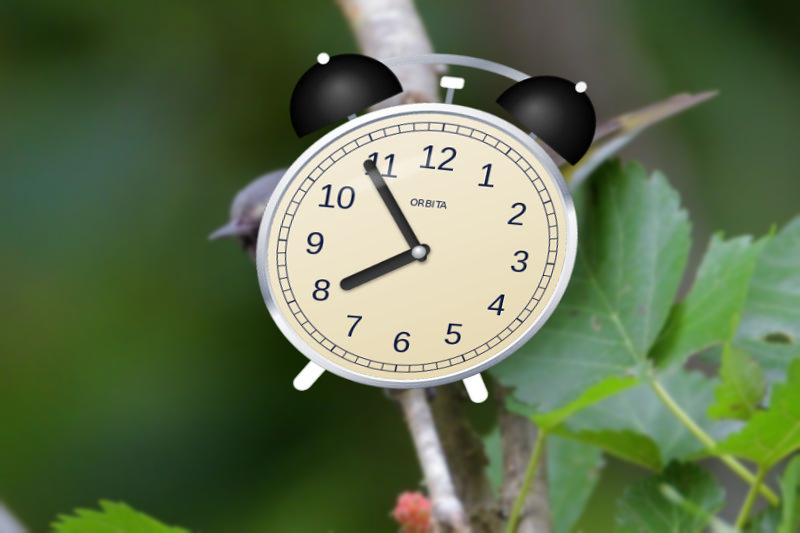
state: 7:54
